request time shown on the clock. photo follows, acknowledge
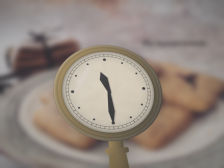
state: 11:30
